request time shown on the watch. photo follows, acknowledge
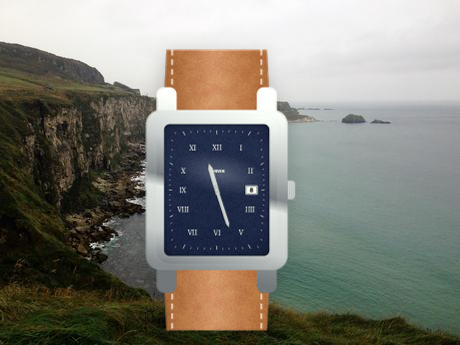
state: 11:27
